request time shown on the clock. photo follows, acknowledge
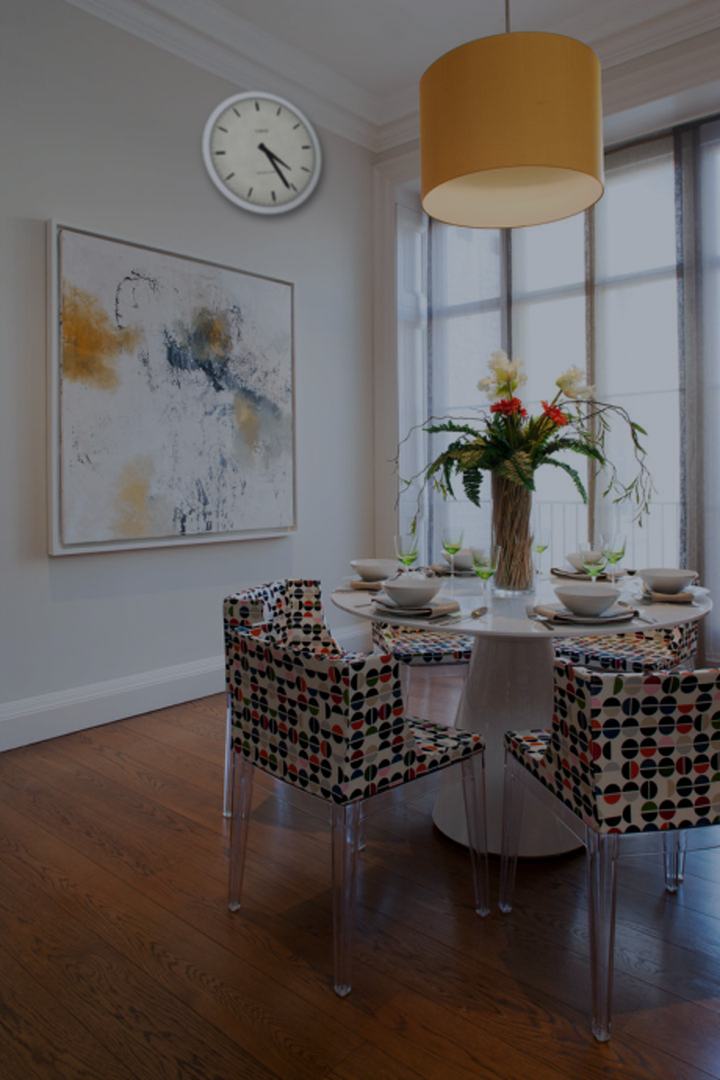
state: 4:26
